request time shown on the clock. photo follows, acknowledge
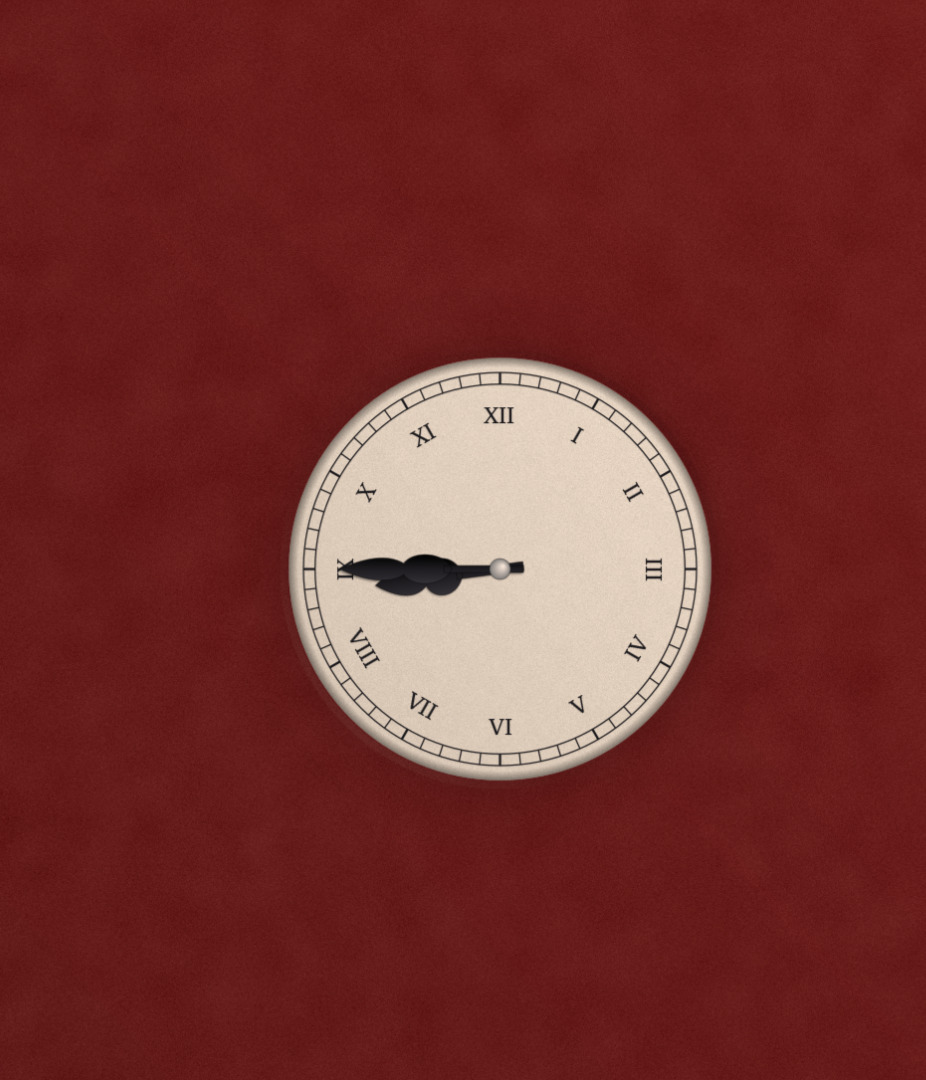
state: 8:45
